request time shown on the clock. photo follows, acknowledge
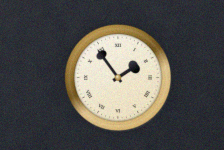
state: 1:54
